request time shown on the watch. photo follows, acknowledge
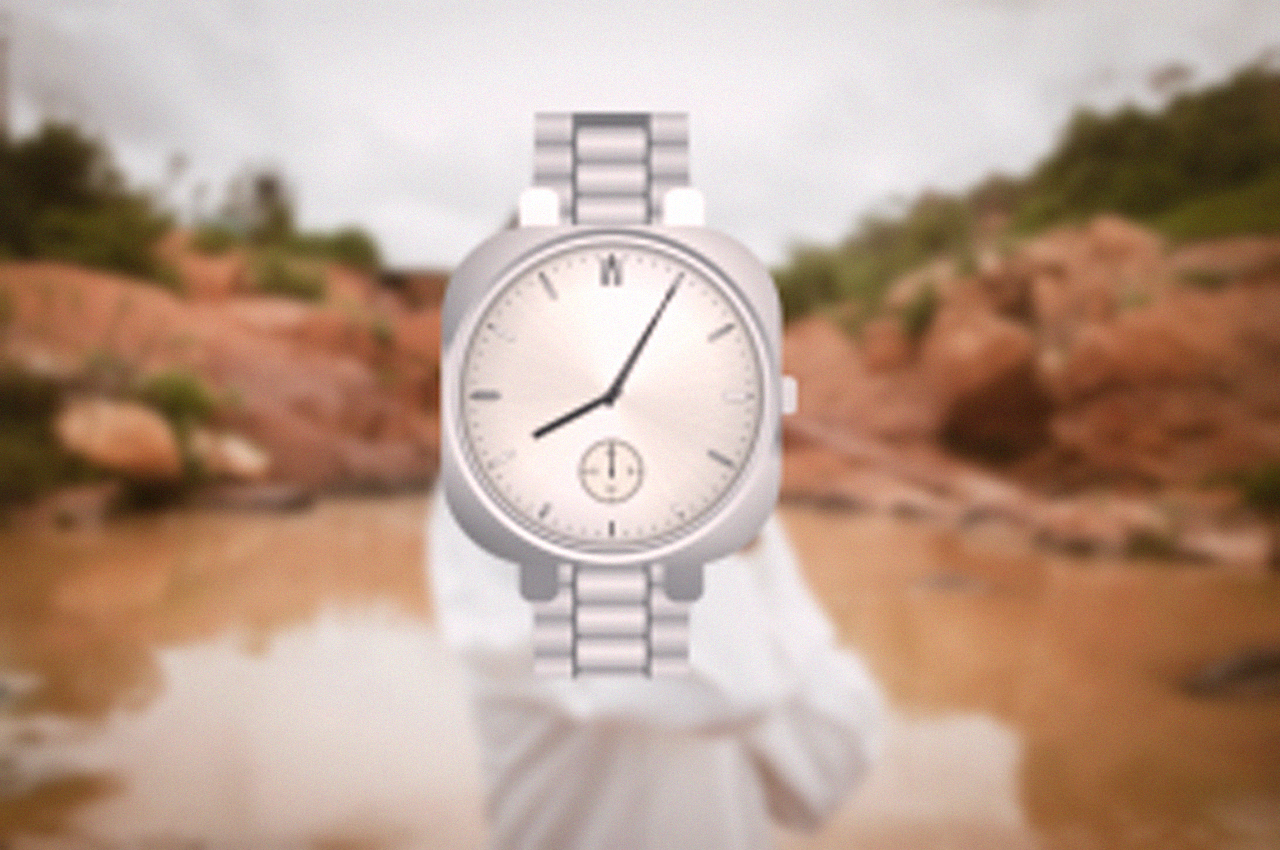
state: 8:05
